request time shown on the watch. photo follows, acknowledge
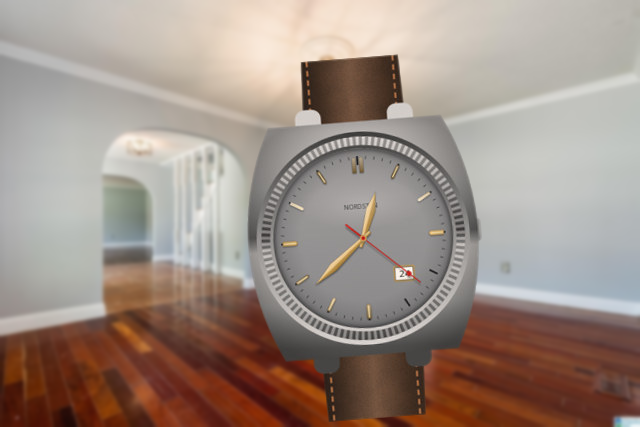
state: 12:38:22
